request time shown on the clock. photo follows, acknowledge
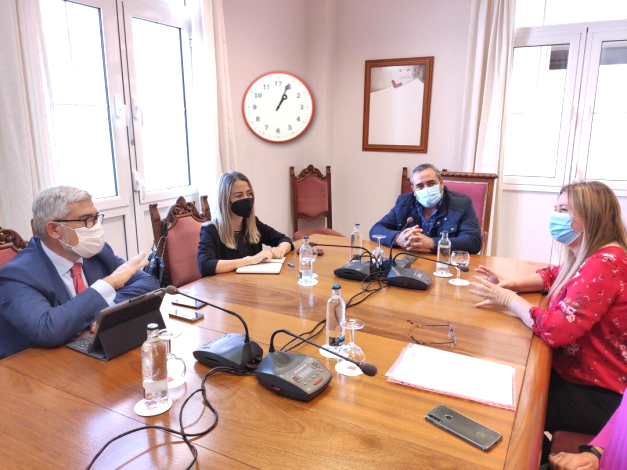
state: 1:04
